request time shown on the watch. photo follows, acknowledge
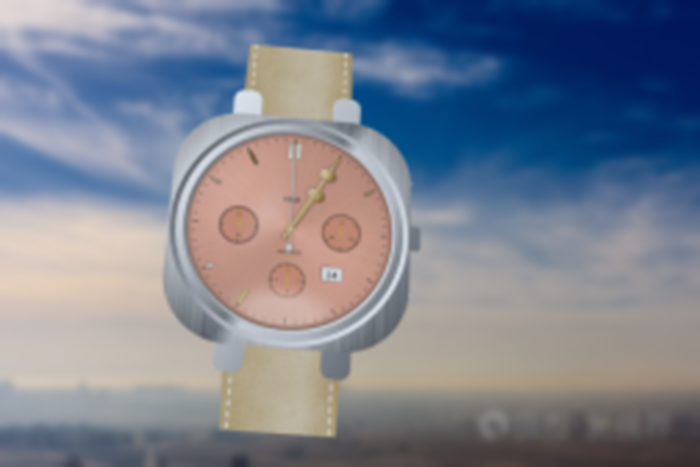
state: 1:05
